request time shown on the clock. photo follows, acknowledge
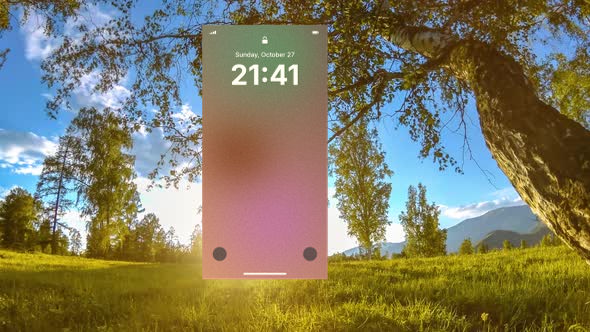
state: 21:41
